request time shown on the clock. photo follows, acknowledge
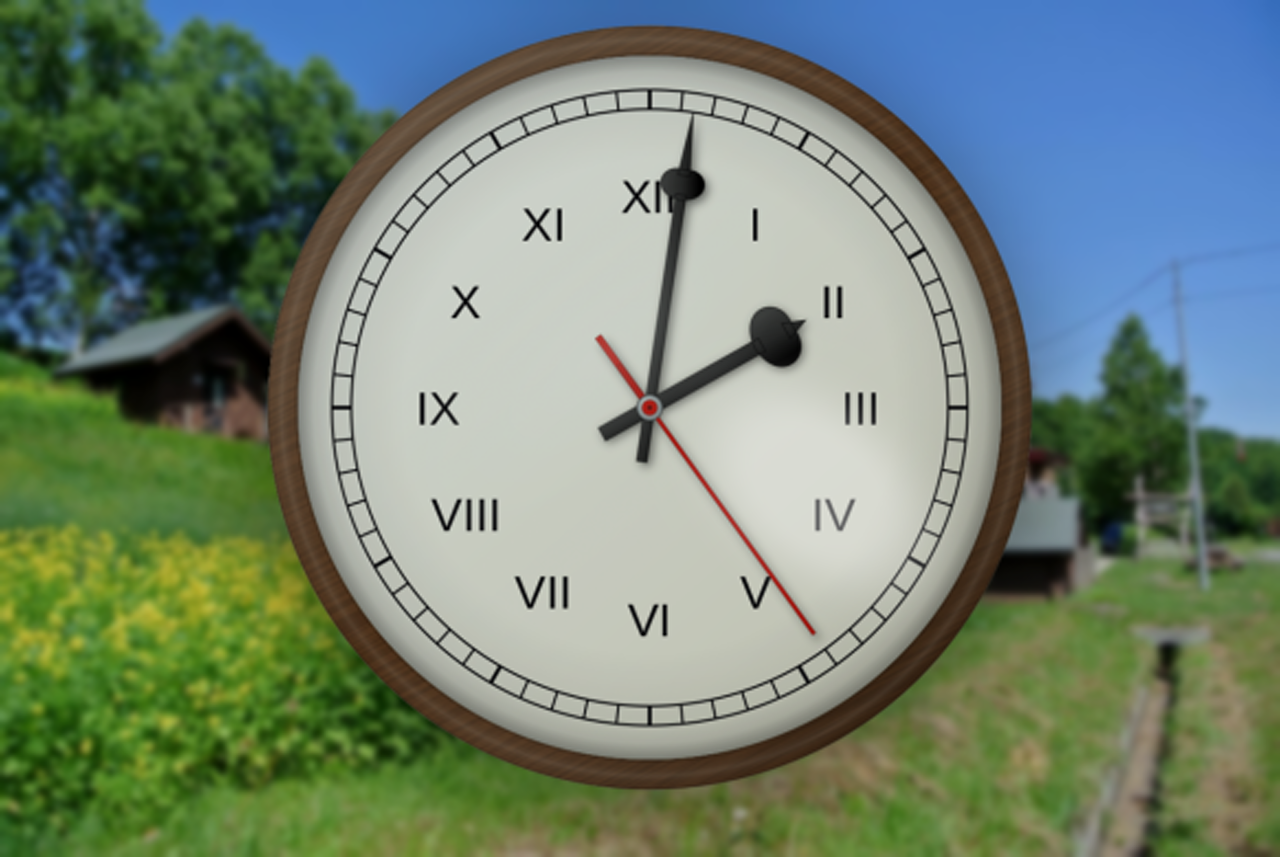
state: 2:01:24
